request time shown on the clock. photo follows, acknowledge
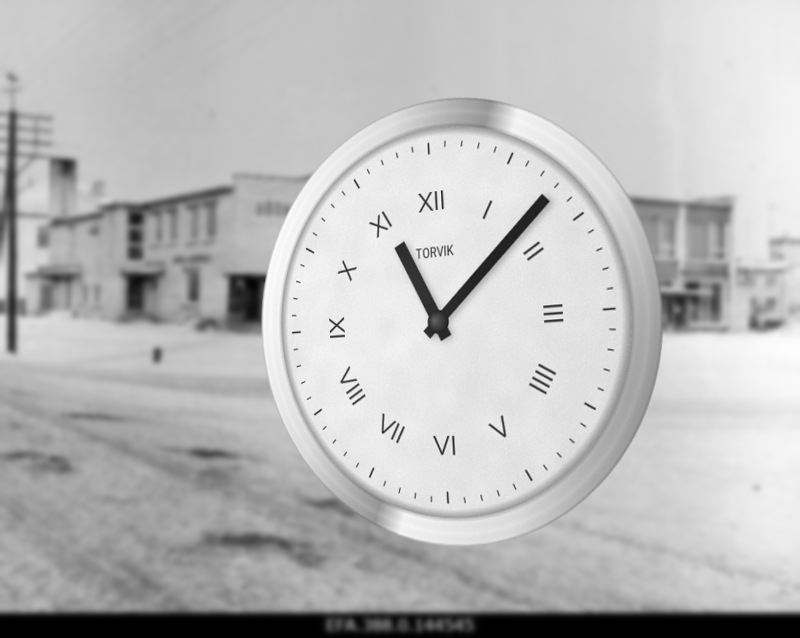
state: 11:08
